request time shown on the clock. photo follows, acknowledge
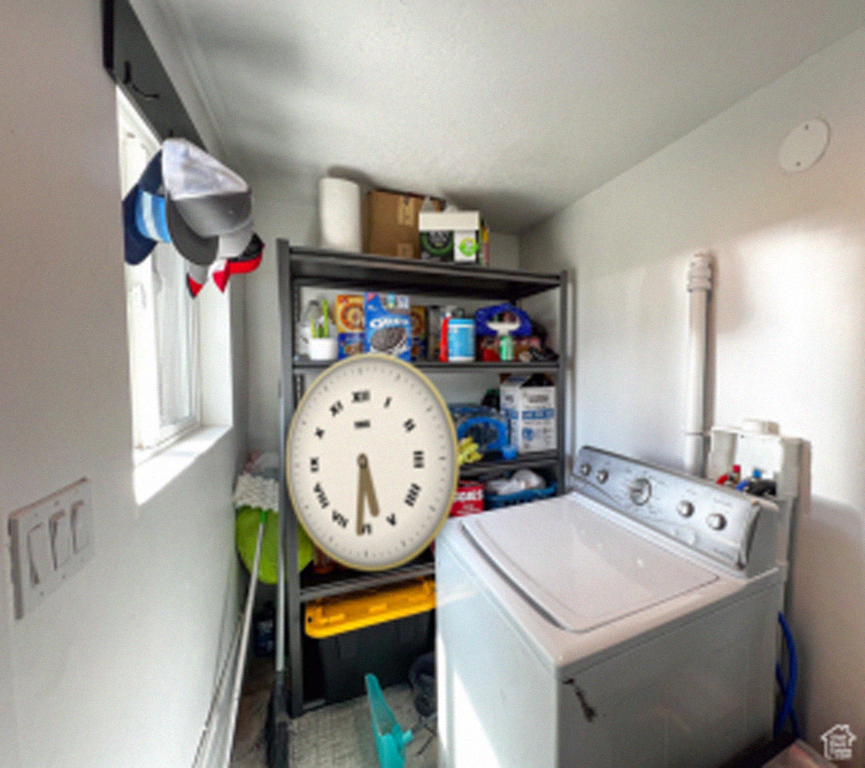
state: 5:31
